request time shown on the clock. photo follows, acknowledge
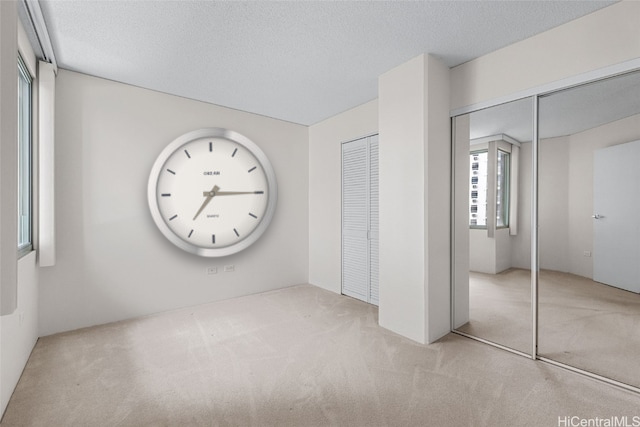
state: 7:15
